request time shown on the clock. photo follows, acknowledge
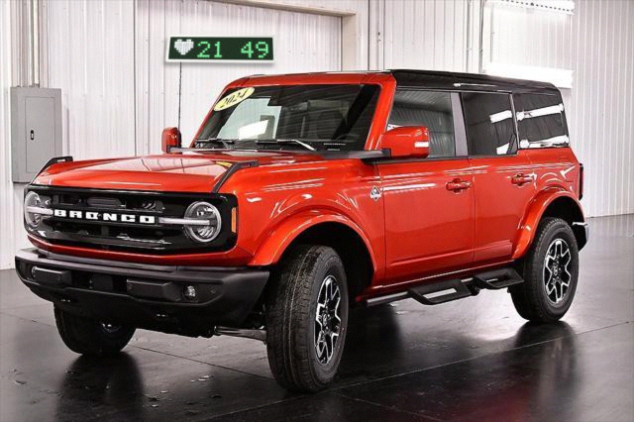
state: 21:49
